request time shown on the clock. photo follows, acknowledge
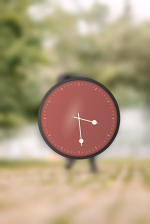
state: 3:29
